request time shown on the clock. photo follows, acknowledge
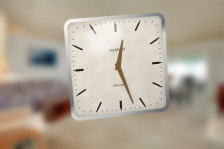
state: 12:27
